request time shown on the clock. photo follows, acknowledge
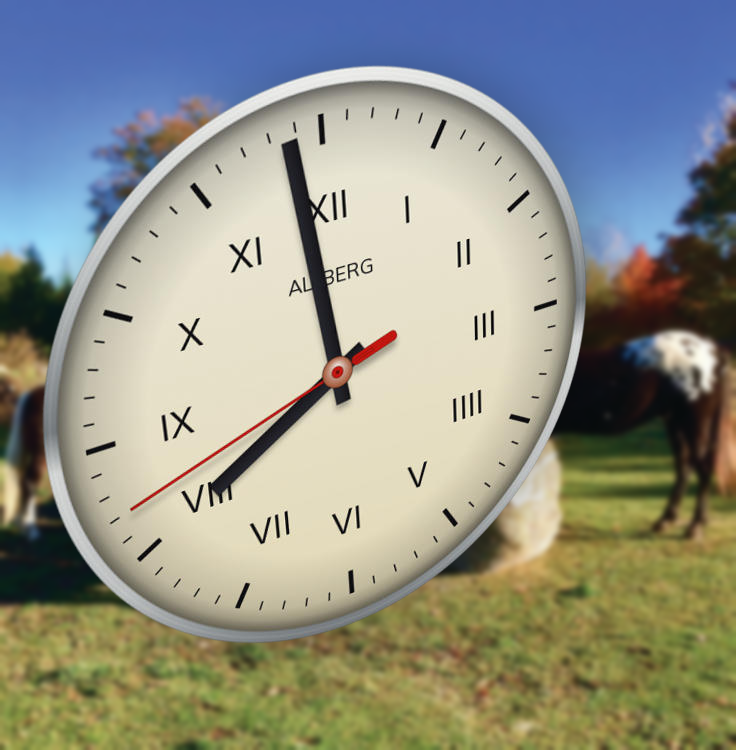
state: 7:58:42
